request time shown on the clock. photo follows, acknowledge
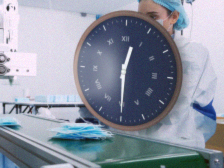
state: 12:30
